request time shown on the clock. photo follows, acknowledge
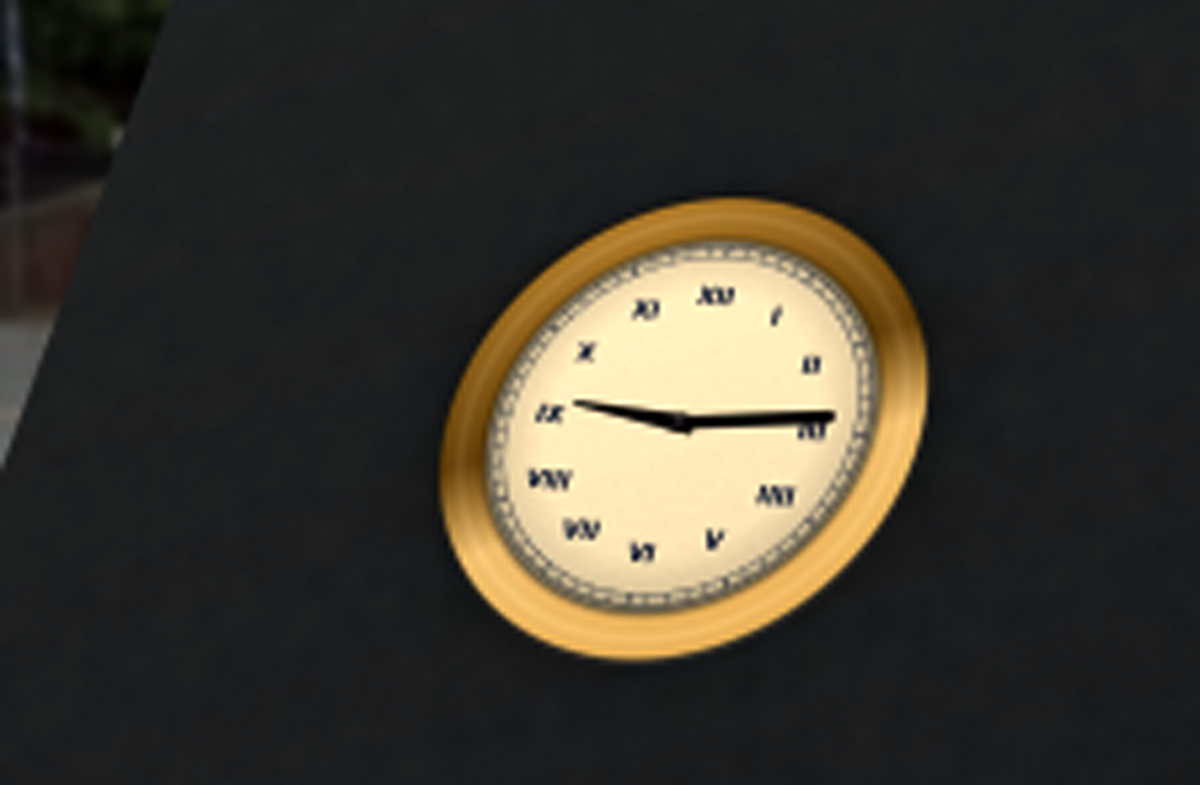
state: 9:14
